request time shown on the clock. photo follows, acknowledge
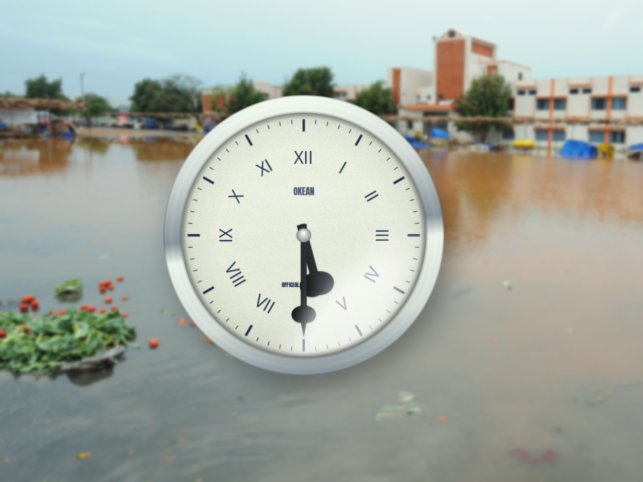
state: 5:30
